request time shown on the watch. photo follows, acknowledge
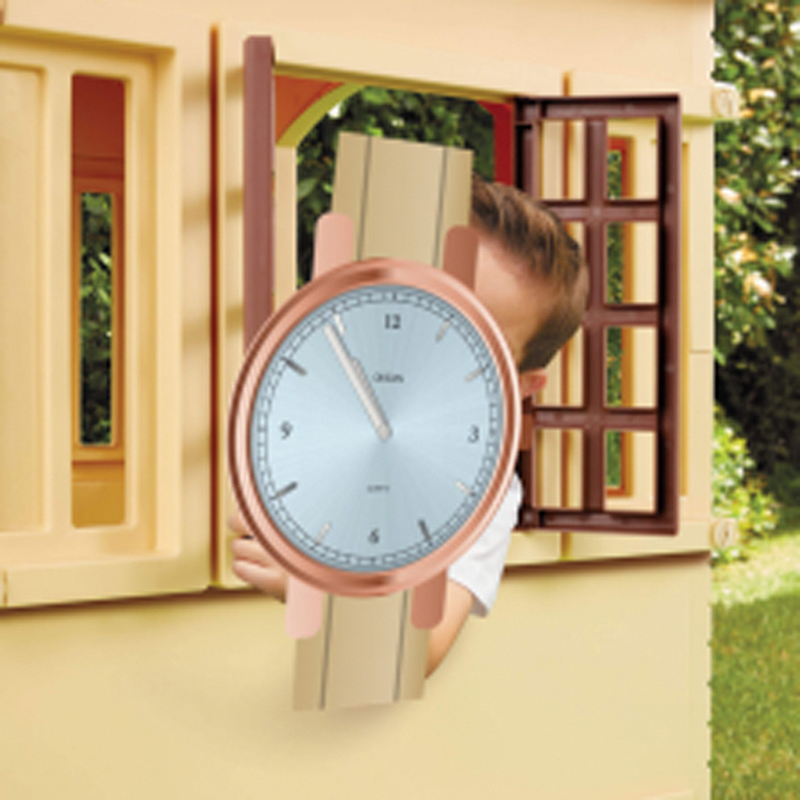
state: 10:54
